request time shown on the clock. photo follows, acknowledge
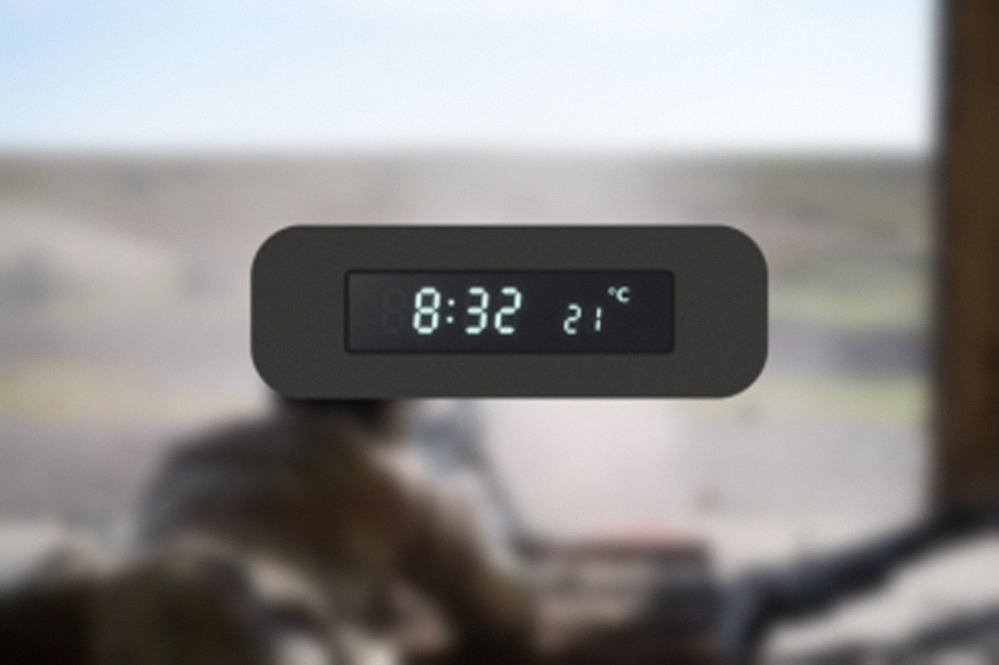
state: 8:32
